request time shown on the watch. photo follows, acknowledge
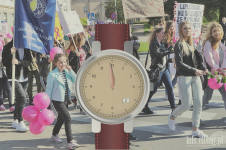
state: 11:59
